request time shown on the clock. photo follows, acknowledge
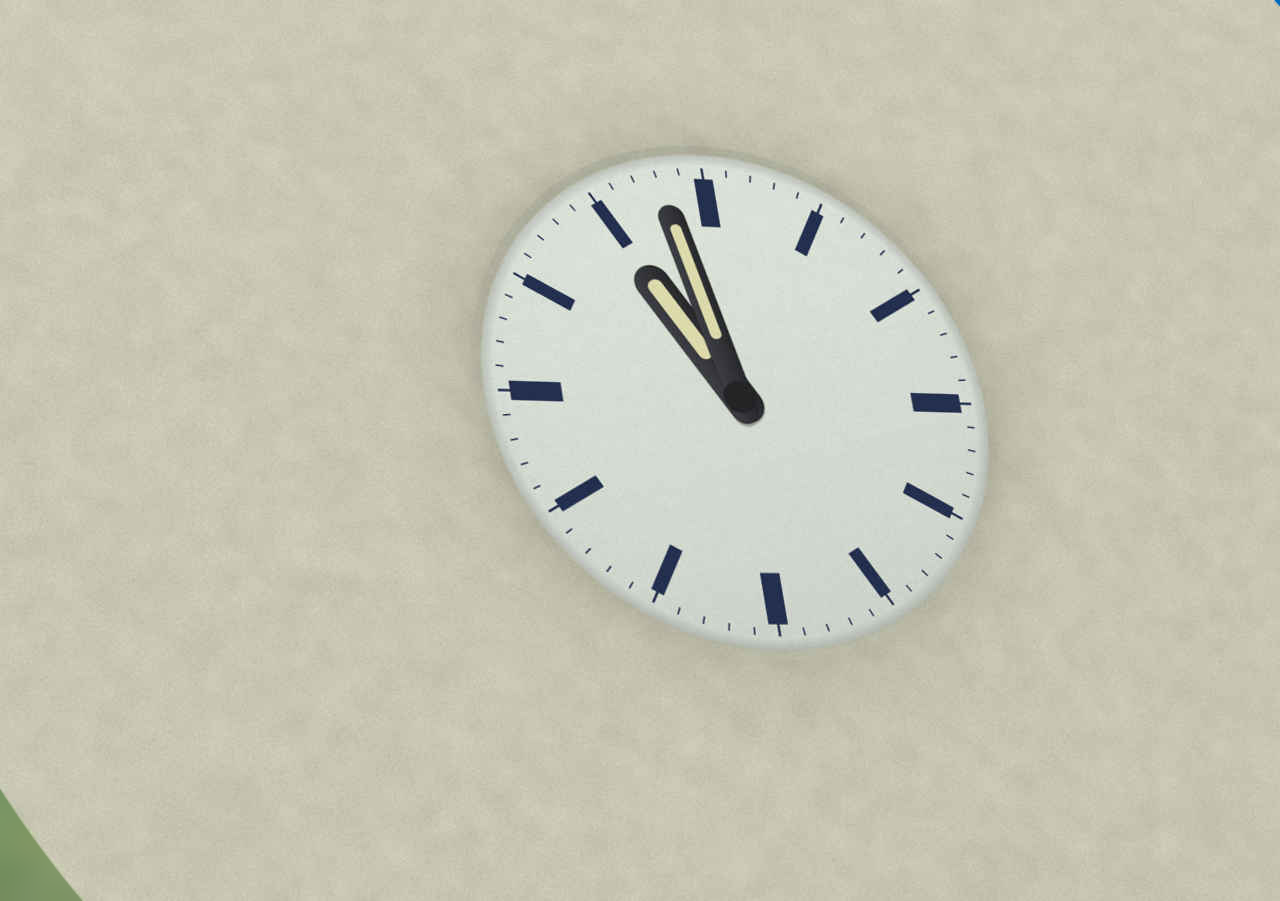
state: 10:58
